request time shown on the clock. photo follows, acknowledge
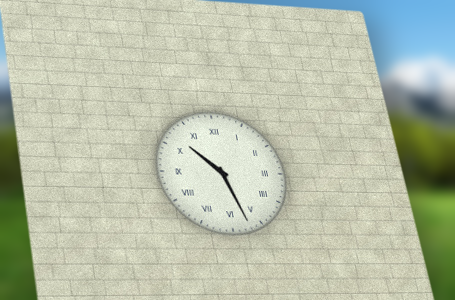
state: 10:27
